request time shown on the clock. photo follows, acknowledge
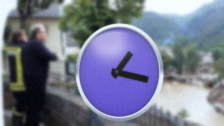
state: 1:17
